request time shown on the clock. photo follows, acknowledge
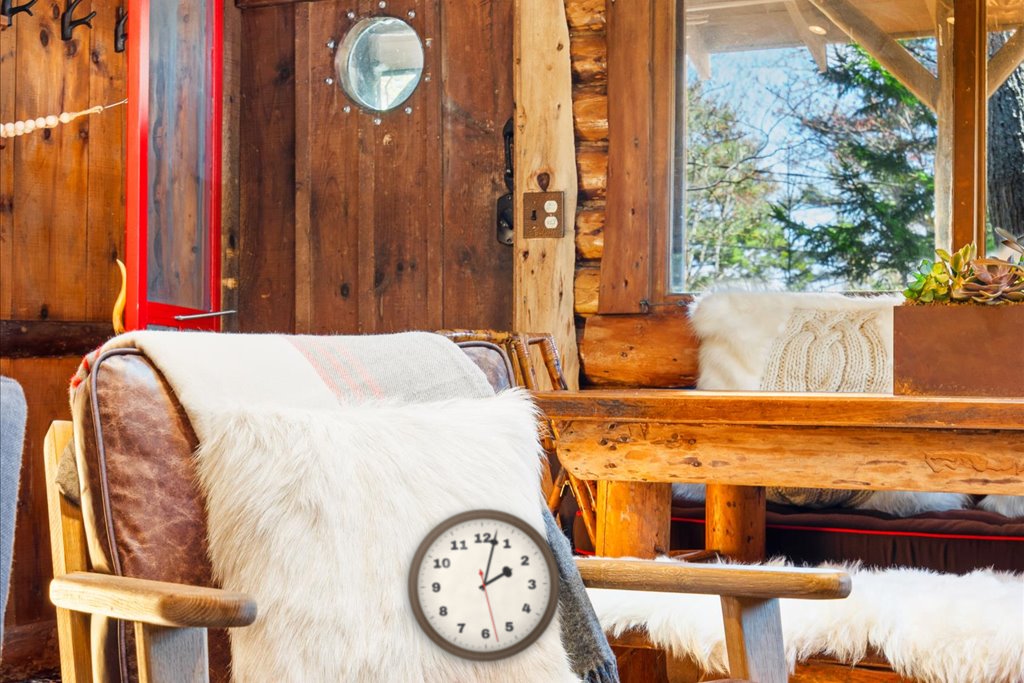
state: 2:02:28
